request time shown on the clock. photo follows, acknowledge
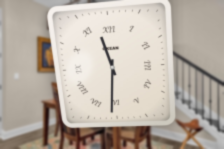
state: 11:31
